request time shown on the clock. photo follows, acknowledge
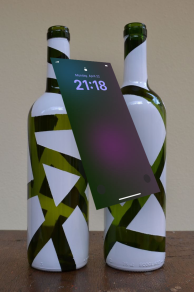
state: 21:18
